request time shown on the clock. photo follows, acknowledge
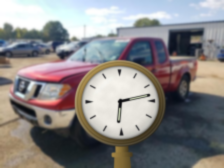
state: 6:13
